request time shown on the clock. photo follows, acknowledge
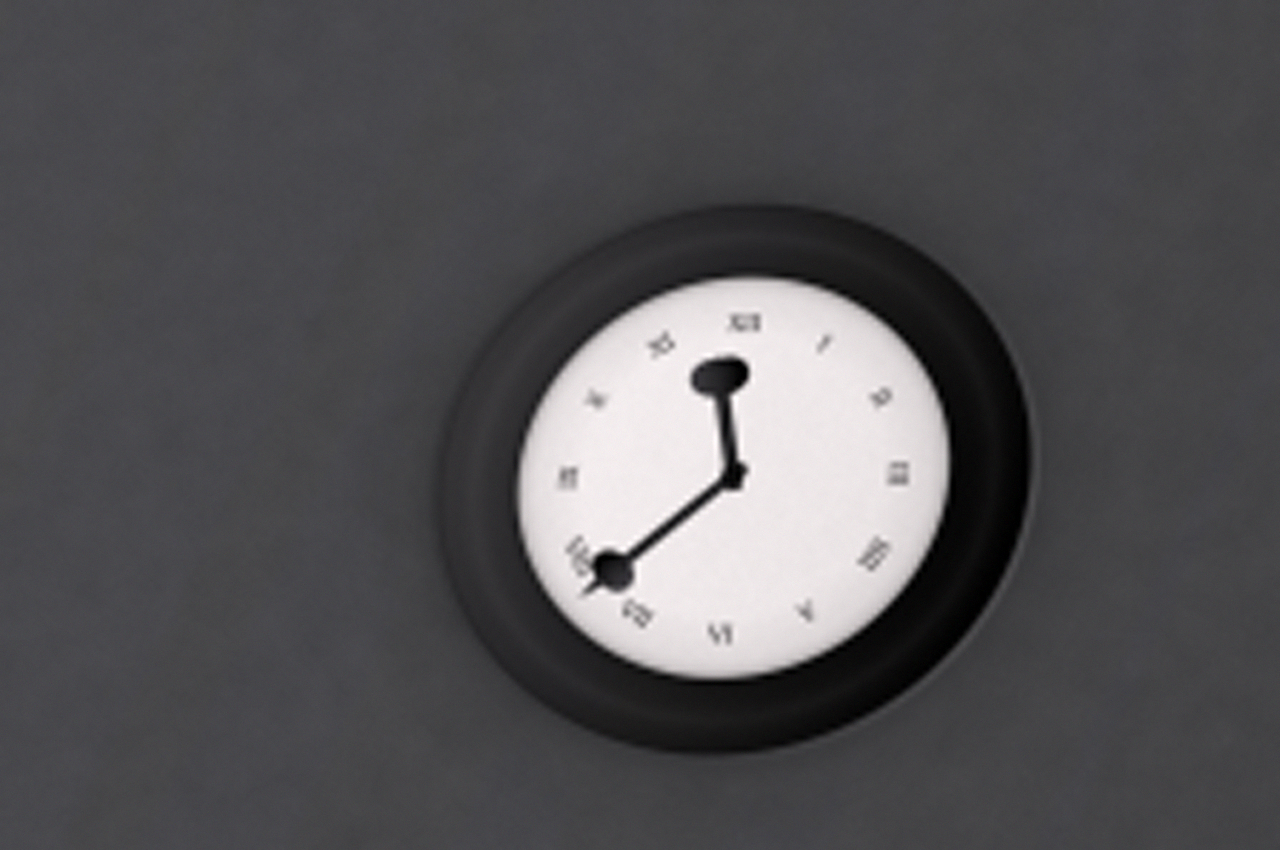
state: 11:38
